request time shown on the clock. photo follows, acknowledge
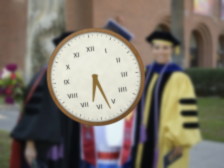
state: 6:27
